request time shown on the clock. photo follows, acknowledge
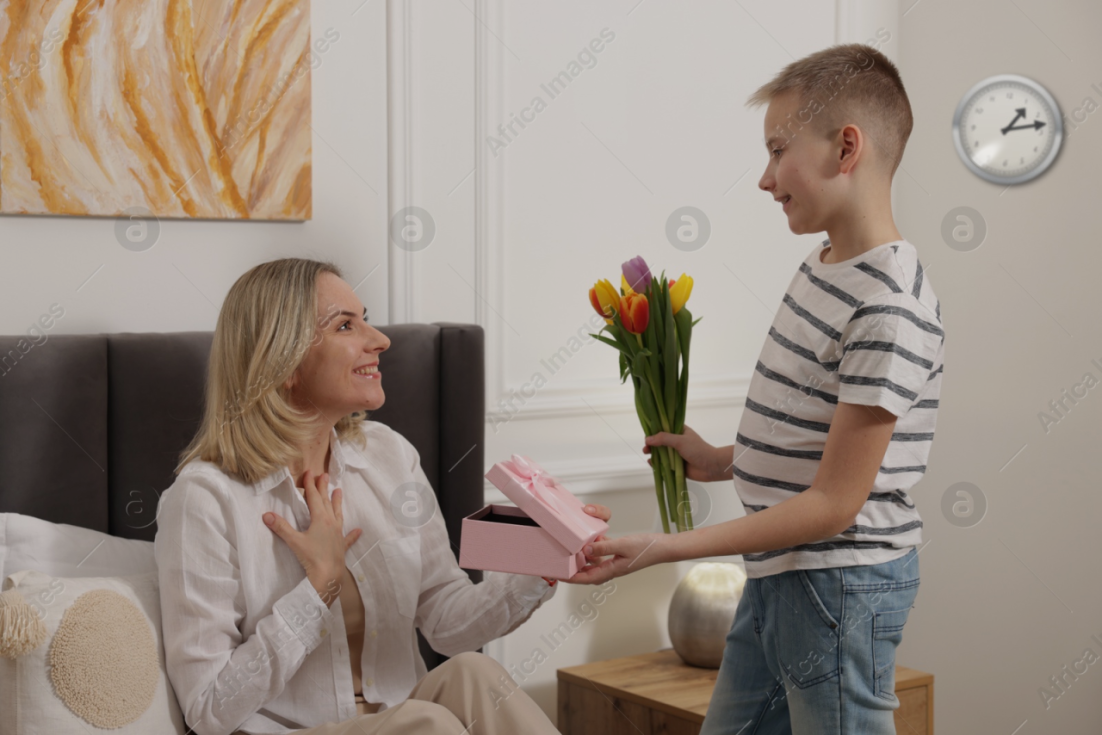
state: 1:13
